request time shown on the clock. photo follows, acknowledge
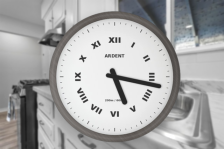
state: 5:17
